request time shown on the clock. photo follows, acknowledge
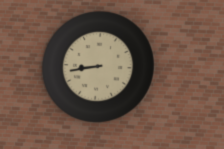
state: 8:43
